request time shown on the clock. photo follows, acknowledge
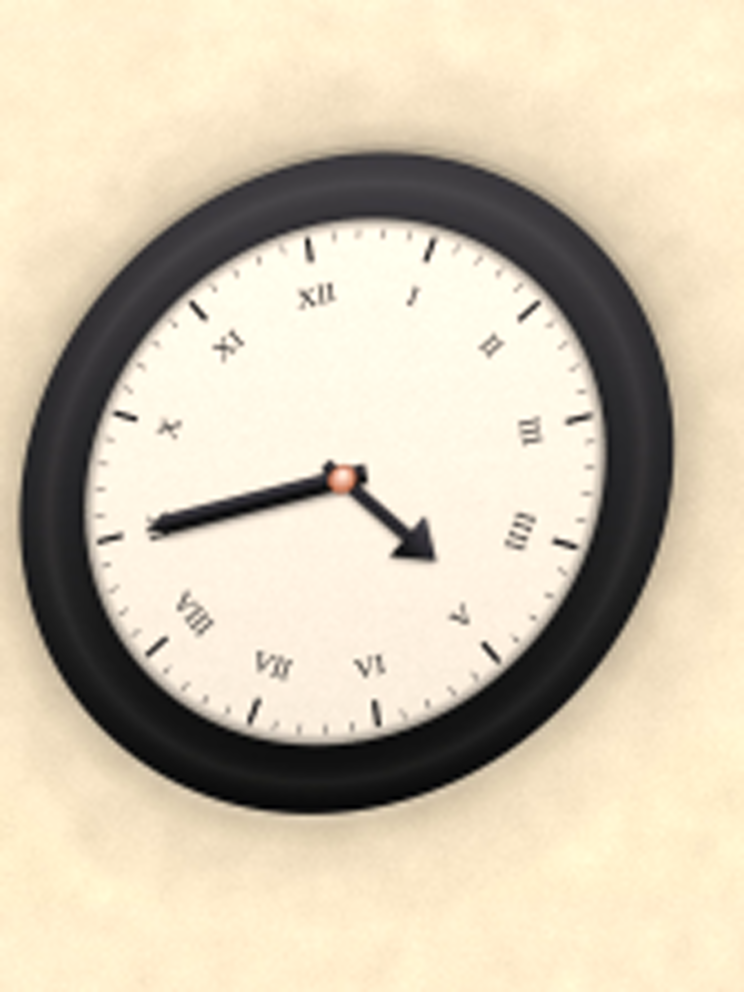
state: 4:45
